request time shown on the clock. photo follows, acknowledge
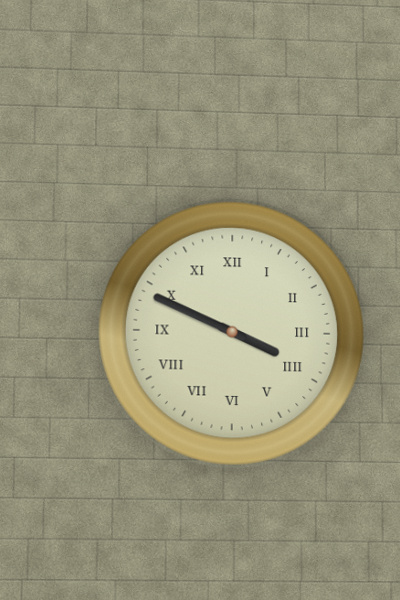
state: 3:49
